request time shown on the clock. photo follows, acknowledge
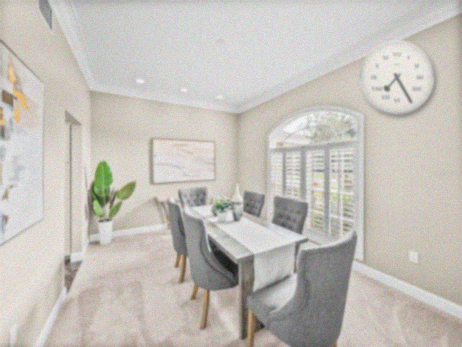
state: 7:25
